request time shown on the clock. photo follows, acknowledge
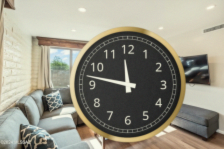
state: 11:47
